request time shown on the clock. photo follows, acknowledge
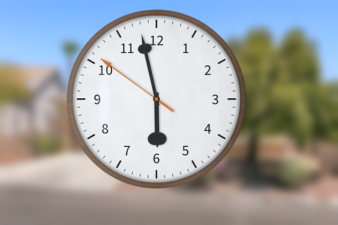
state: 5:57:51
